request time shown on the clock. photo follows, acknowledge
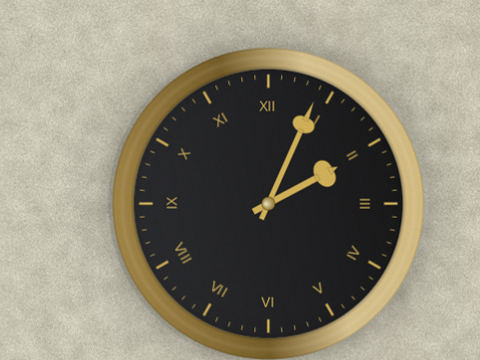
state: 2:04
